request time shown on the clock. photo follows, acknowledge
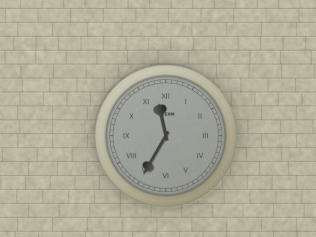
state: 11:35
